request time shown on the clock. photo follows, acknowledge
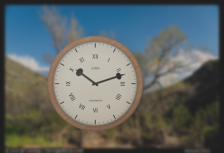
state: 10:12
